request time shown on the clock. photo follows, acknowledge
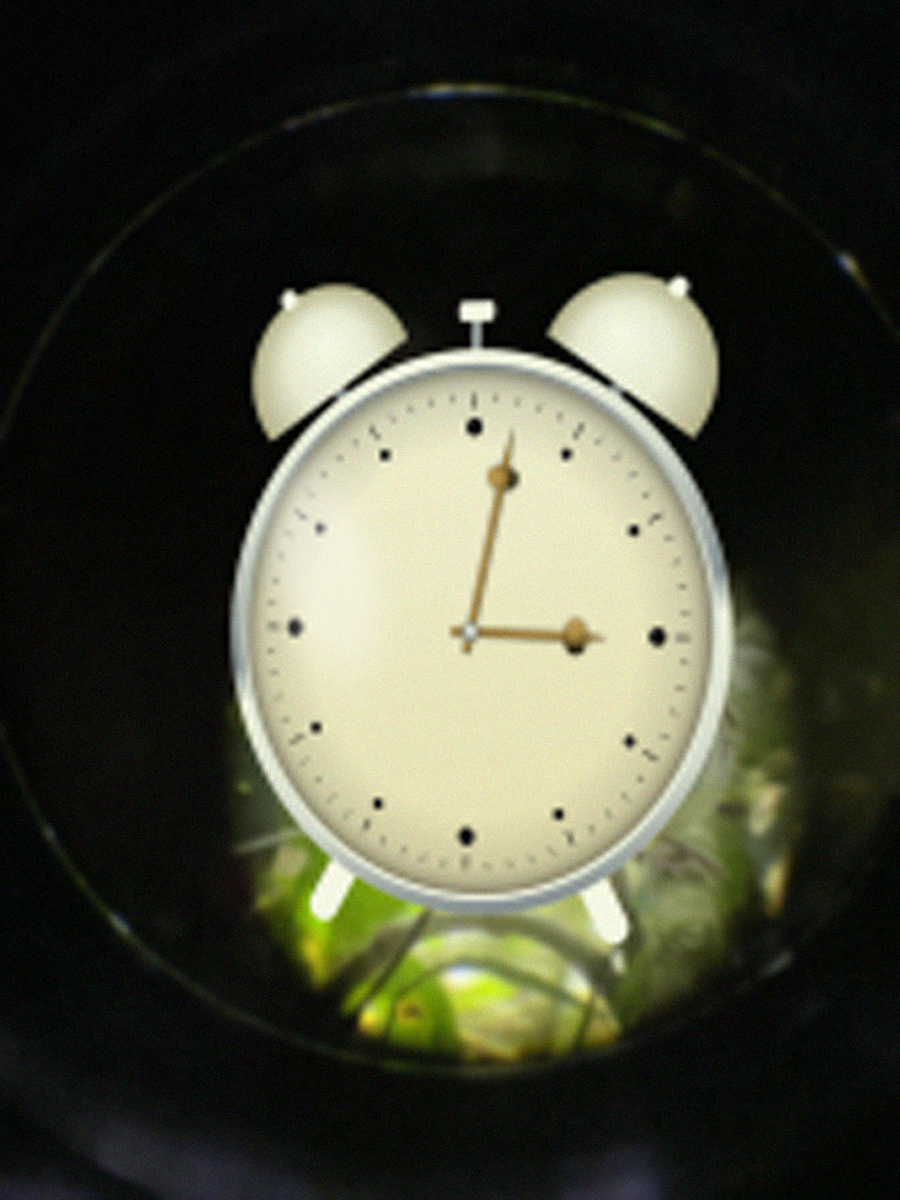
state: 3:02
